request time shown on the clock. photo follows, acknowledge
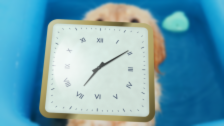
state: 7:09
